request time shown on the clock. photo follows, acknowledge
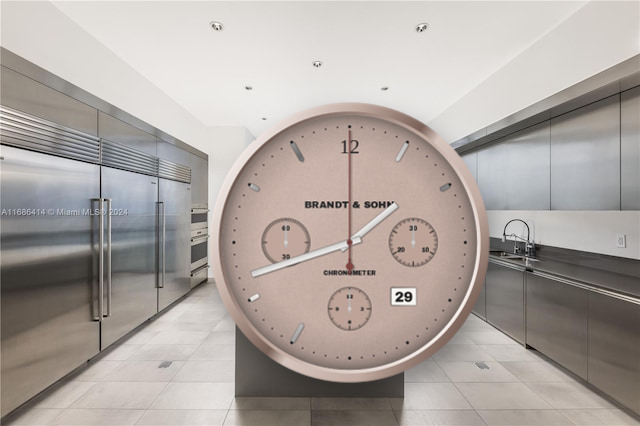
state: 1:42
